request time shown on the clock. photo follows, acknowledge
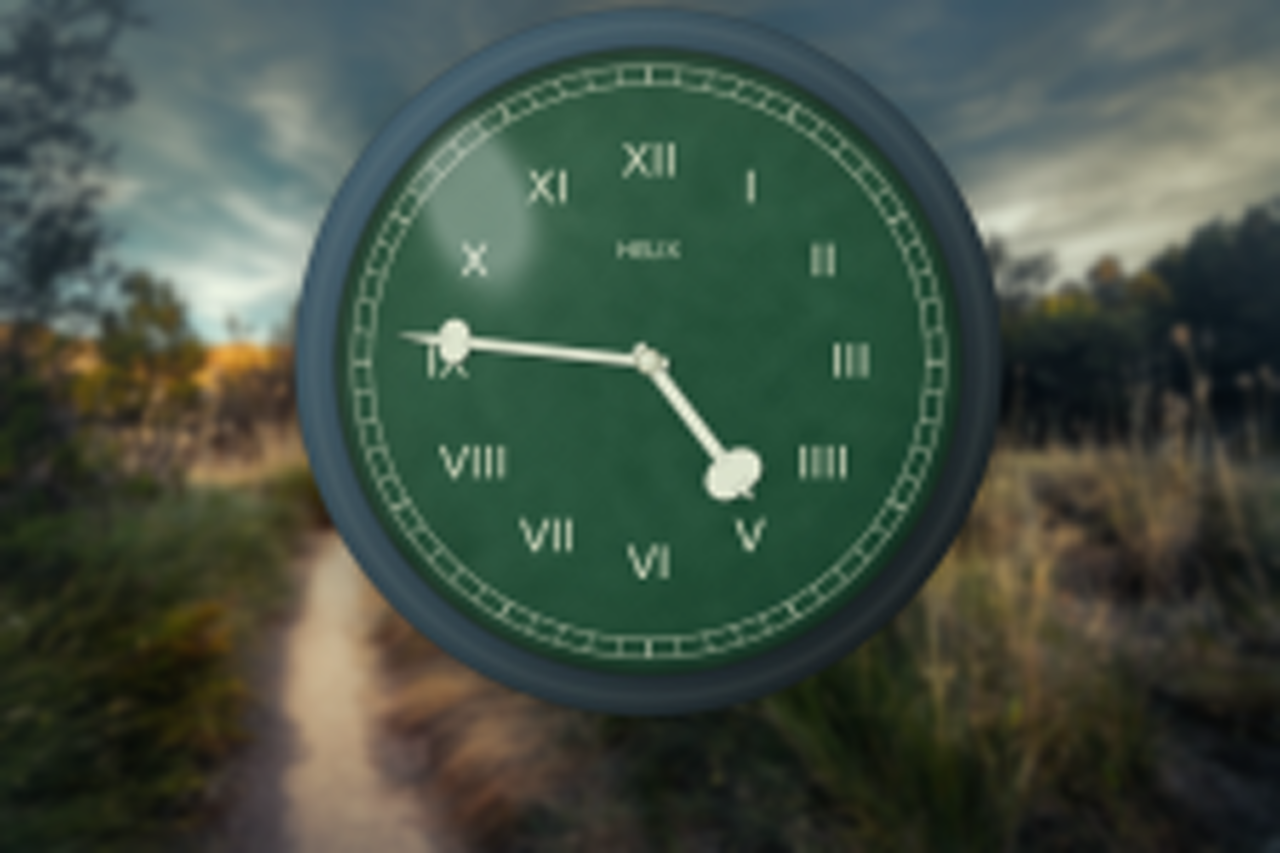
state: 4:46
